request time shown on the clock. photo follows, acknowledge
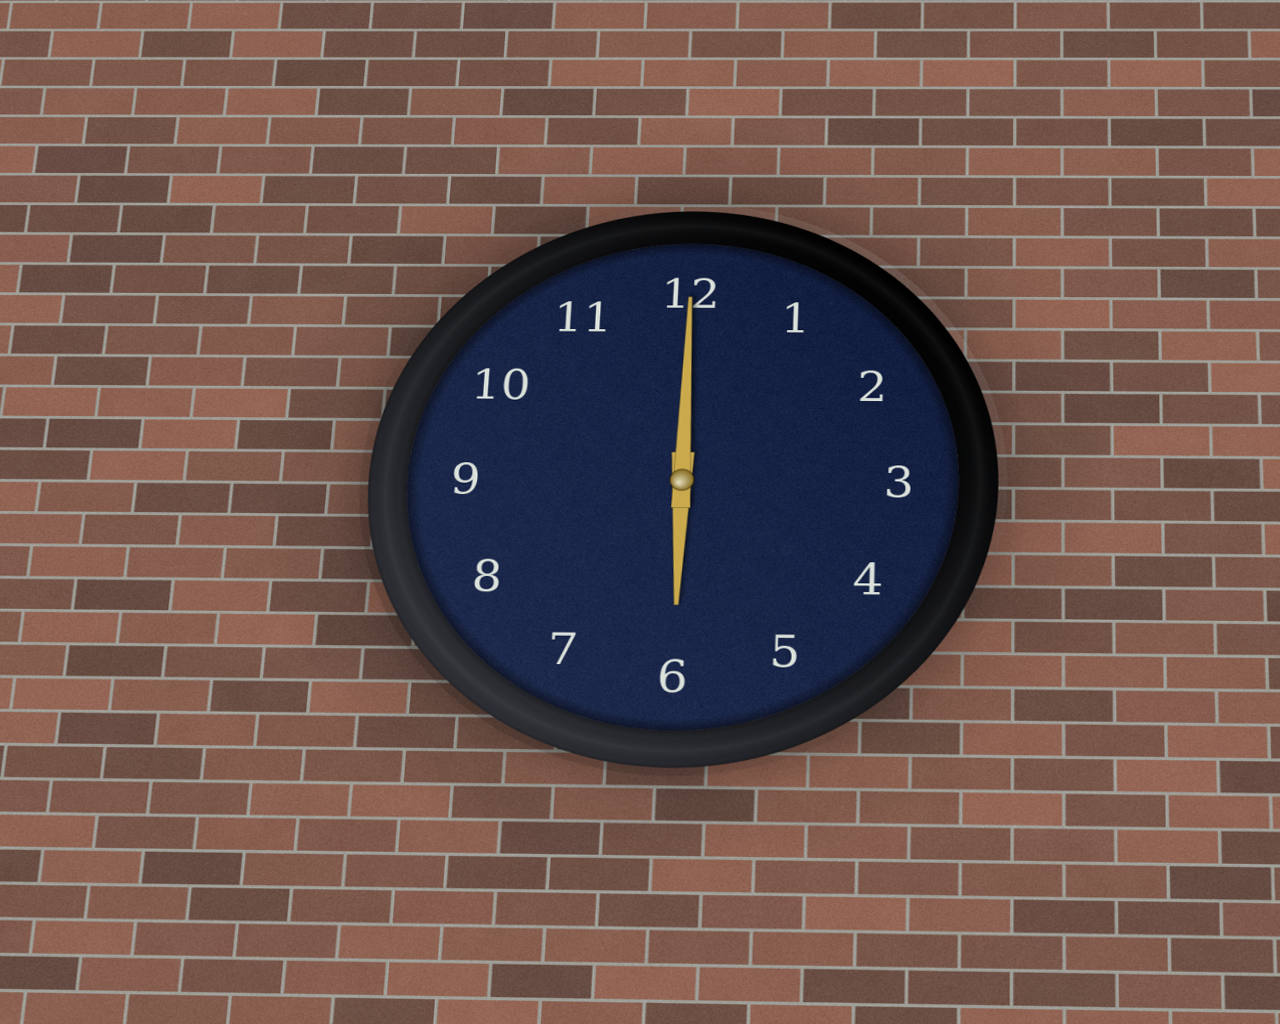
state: 6:00
